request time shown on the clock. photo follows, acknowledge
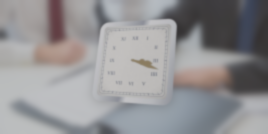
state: 3:18
